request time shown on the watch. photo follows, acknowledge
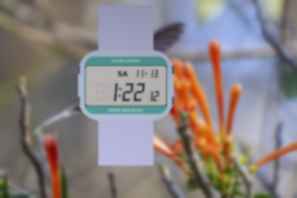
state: 1:22
